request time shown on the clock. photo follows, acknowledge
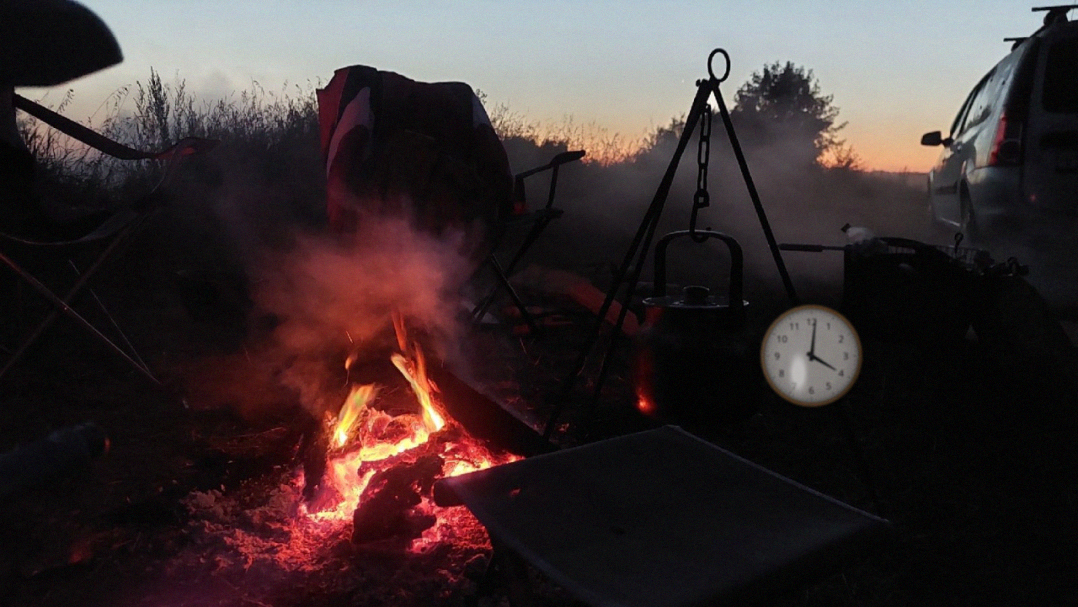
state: 4:01
